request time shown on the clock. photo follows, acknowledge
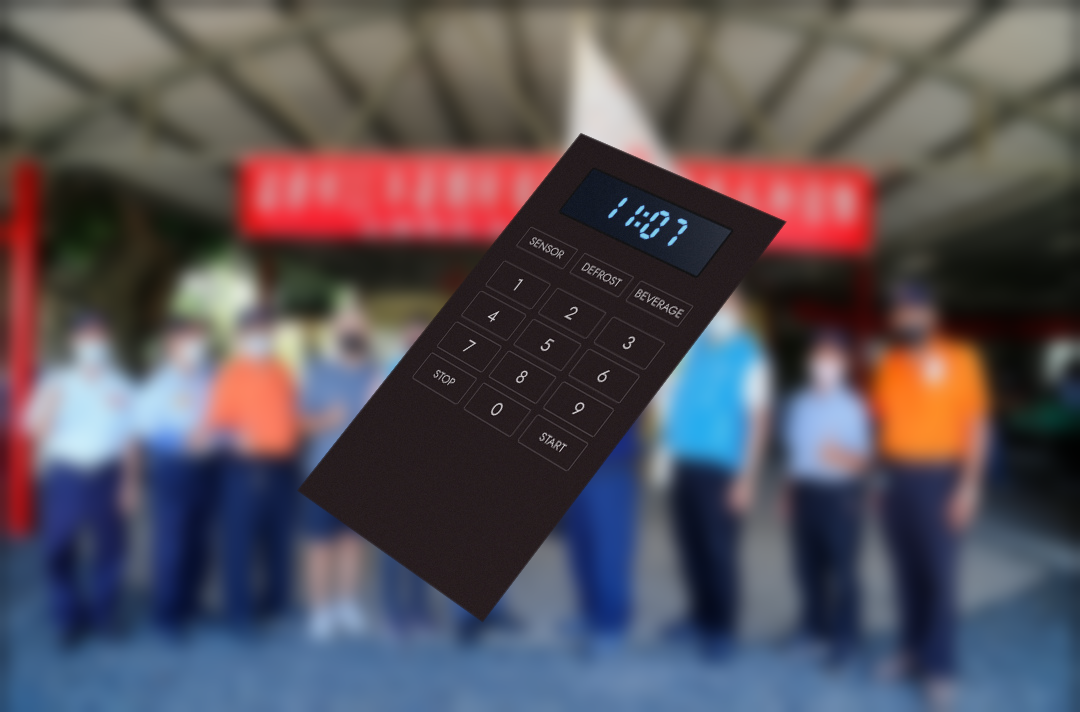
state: 11:07
